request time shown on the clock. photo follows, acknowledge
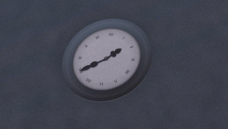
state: 1:40
